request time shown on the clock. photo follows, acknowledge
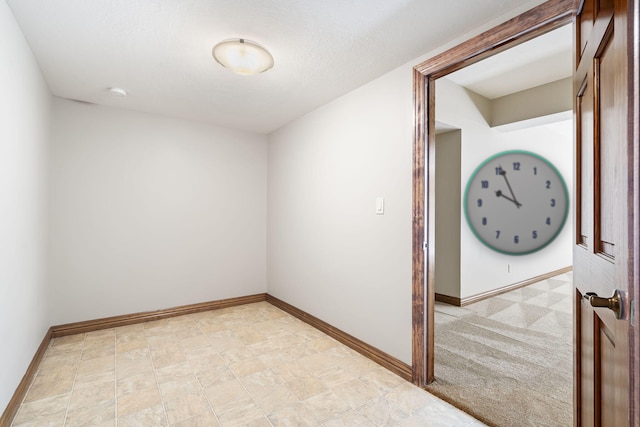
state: 9:56
